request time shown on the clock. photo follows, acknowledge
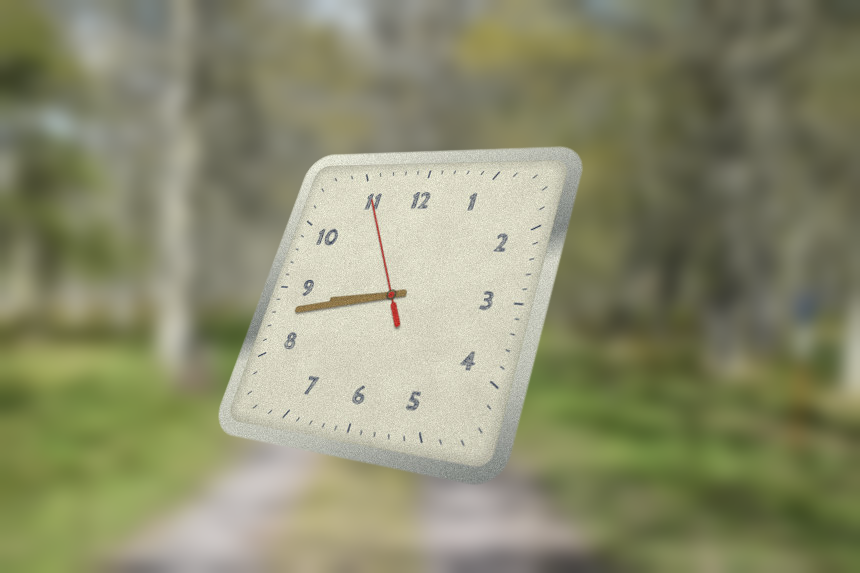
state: 8:42:55
